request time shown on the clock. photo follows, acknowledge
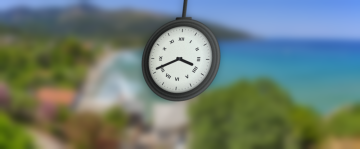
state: 3:41
